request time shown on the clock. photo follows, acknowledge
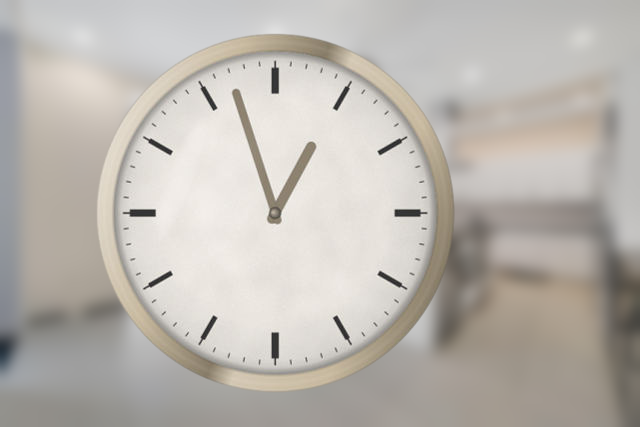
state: 12:57
